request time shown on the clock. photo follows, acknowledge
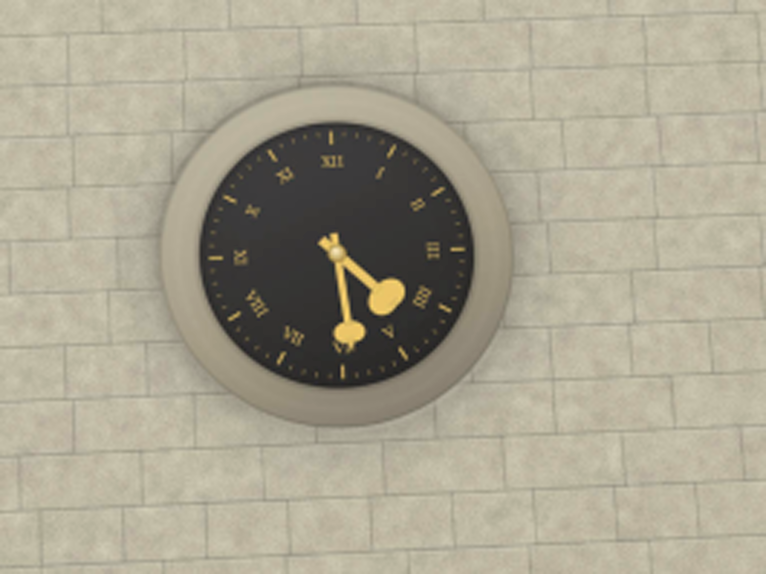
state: 4:29
